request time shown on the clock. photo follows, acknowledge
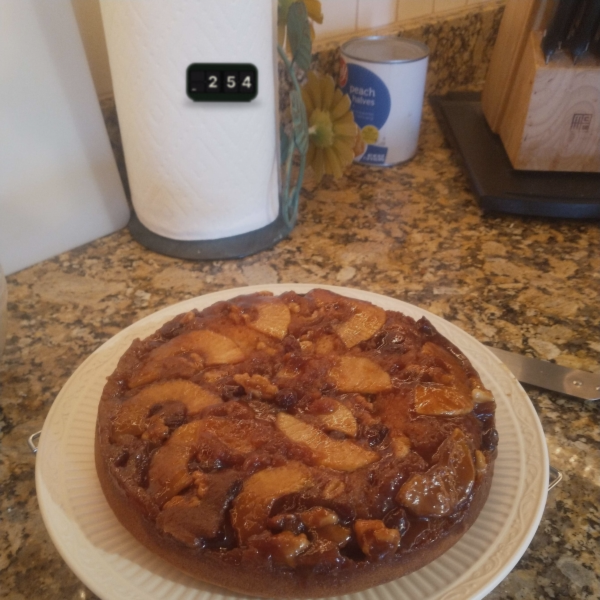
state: 2:54
